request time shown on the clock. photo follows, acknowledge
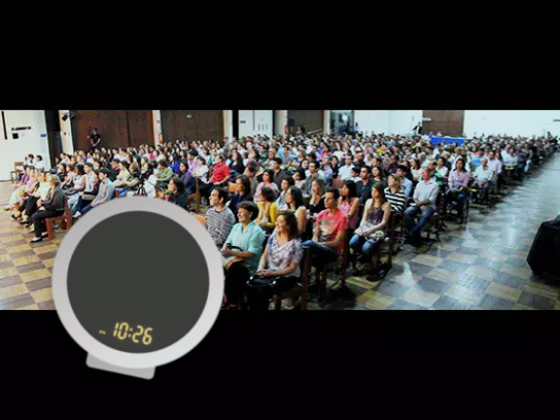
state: 10:26
